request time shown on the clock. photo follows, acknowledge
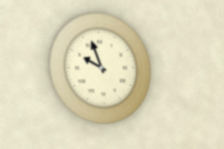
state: 9:57
